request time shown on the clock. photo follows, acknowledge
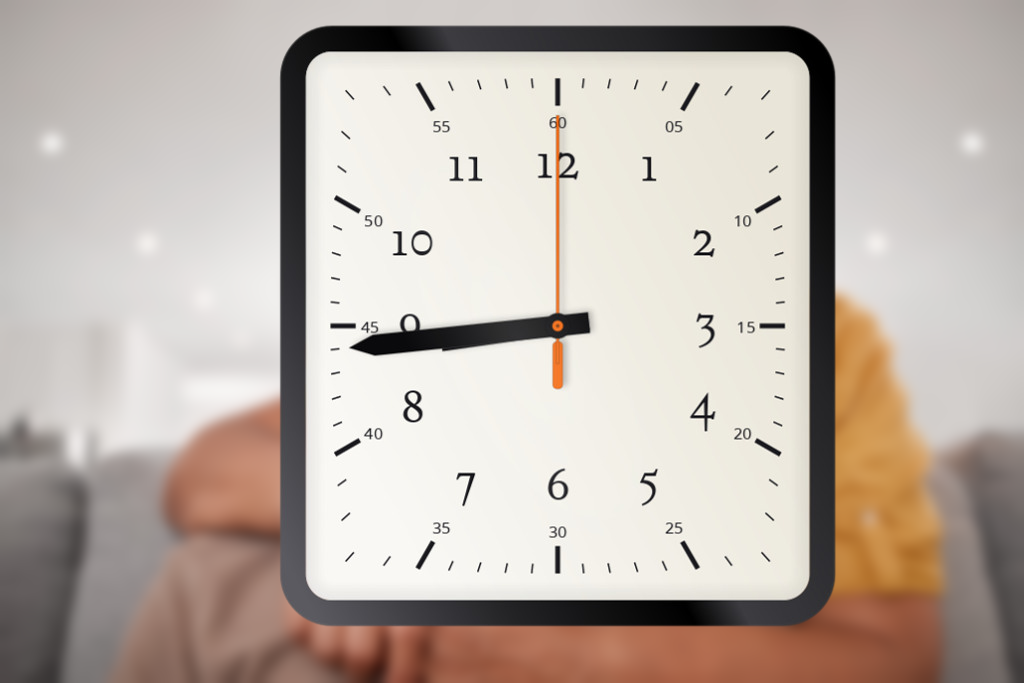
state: 8:44:00
